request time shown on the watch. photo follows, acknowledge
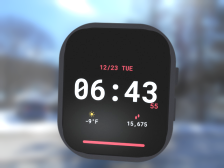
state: 6:43:55
